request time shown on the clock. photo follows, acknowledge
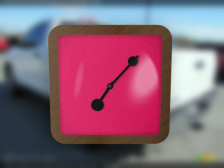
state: 7:07
